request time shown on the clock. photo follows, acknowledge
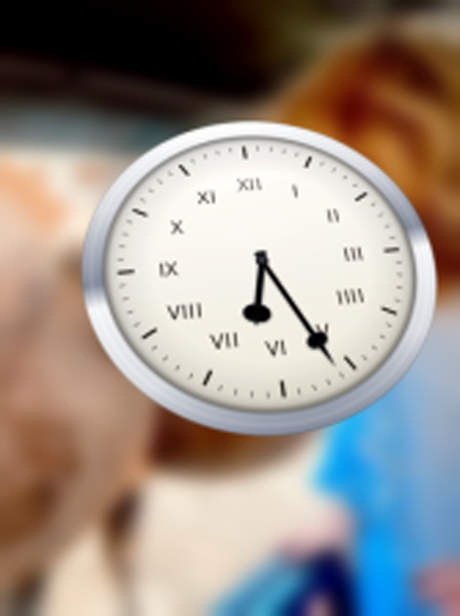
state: 6:26
